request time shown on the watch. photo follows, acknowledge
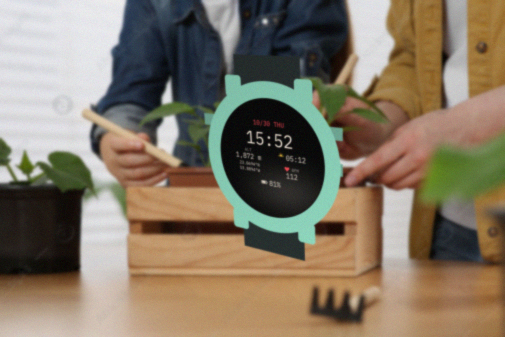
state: 15:52
